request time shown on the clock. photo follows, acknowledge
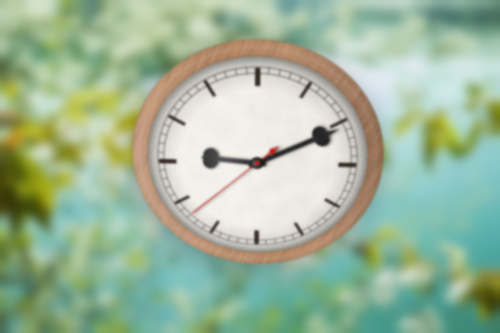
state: 9:10:38
